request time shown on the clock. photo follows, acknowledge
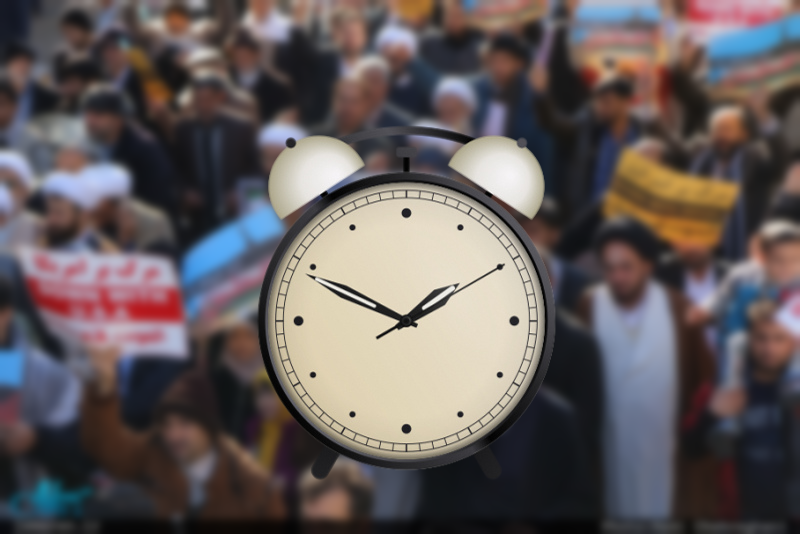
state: 1:49:10
